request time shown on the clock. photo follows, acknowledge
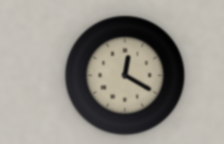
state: 12:20
